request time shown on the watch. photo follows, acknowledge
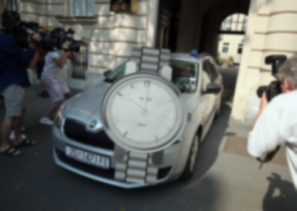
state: 10:00
